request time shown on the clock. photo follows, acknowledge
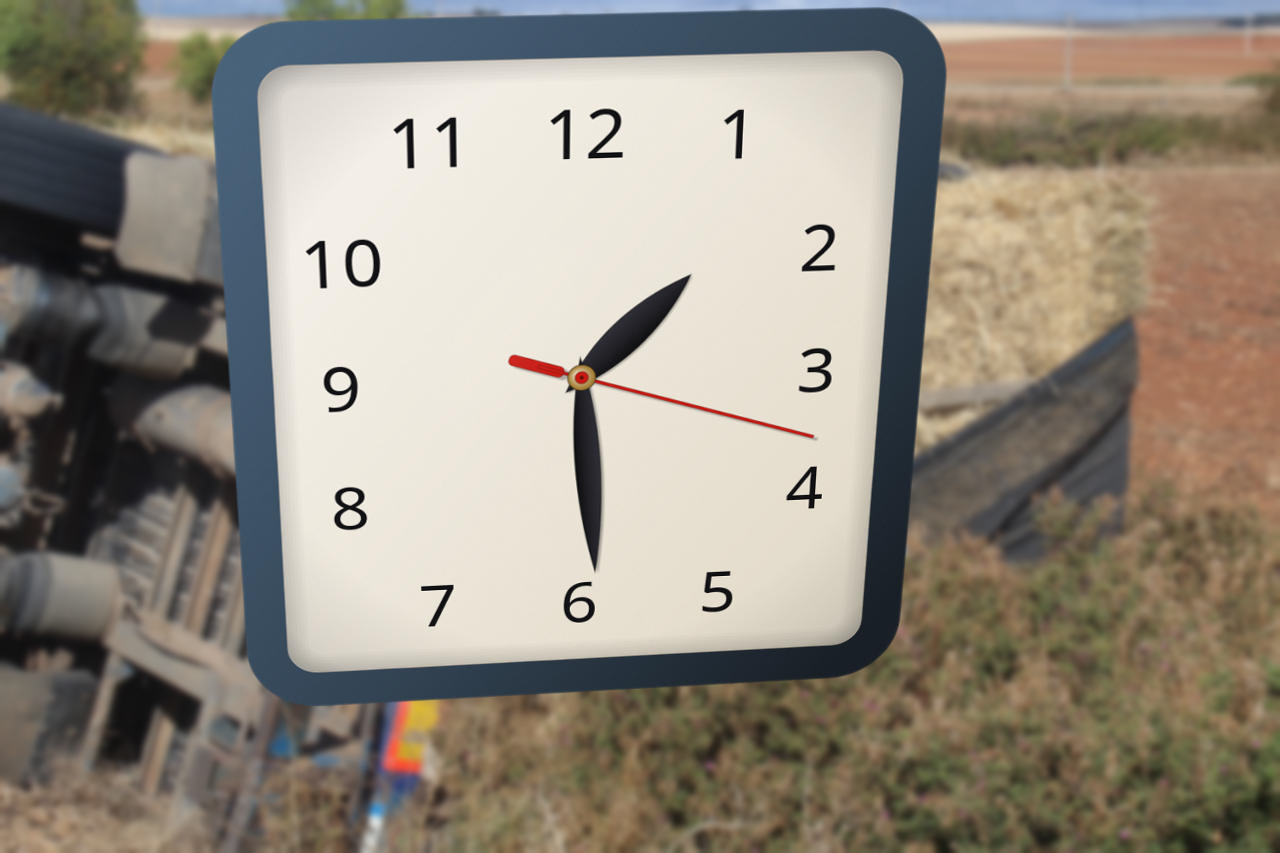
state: 1:29:18
